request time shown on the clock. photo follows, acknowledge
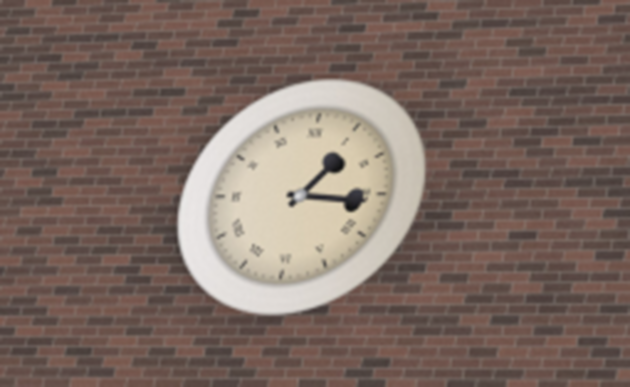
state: 1:16
